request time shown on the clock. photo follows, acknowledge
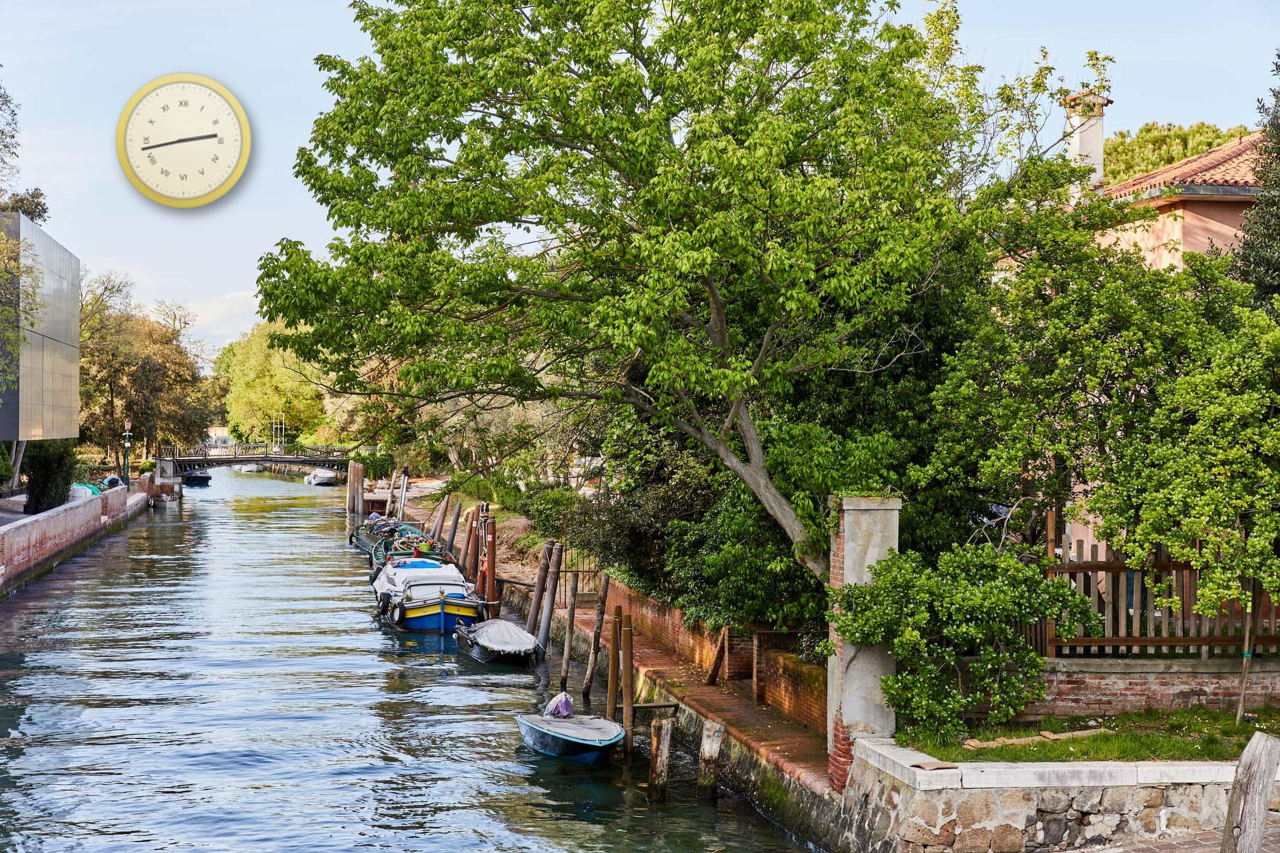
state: 2:43
